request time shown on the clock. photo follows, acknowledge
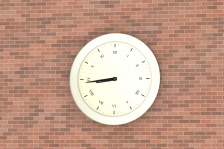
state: 8:44
